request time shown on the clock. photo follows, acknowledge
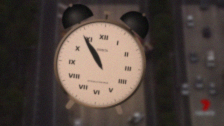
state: 10:54
